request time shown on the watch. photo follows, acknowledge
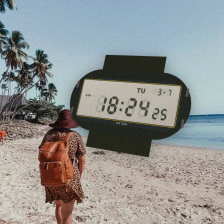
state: 18:24:25
